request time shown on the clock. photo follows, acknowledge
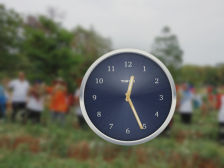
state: 12:26
